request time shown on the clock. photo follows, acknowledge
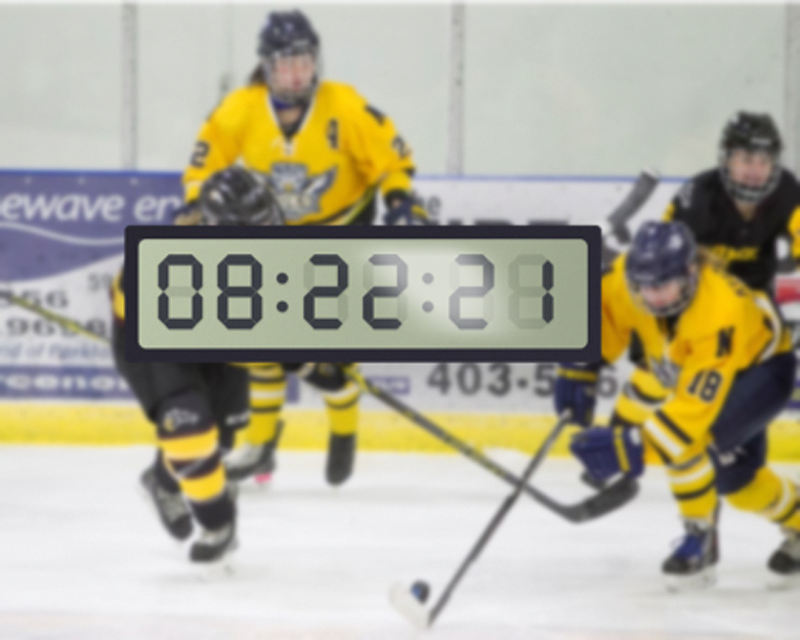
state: 8:22:21
